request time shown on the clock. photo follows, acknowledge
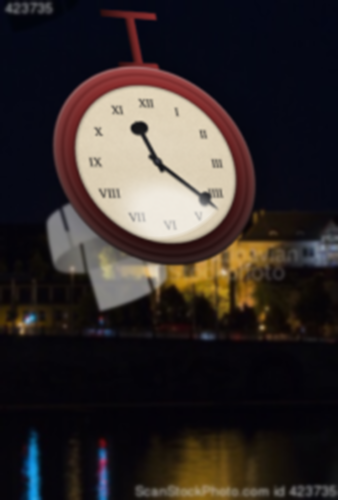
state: 11:22
